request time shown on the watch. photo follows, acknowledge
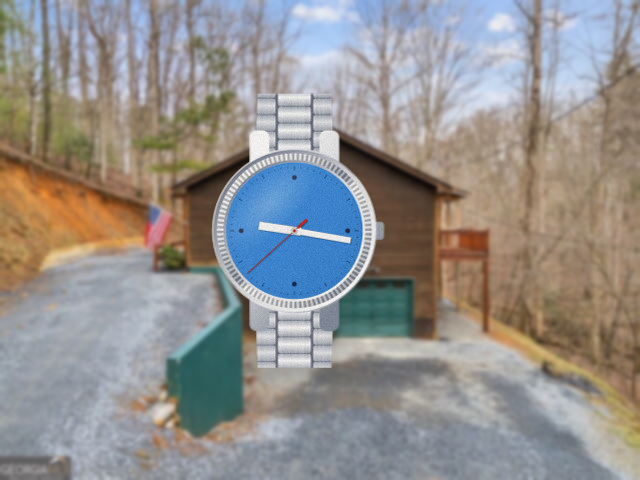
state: 9:16:38
